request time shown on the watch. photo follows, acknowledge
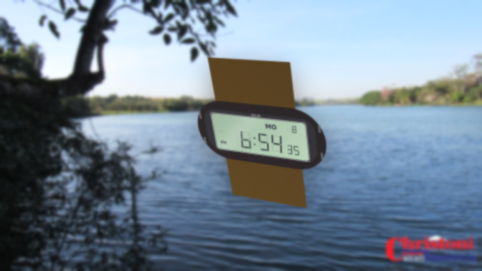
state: 6:54
